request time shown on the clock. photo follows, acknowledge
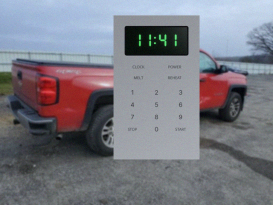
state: 11:41
